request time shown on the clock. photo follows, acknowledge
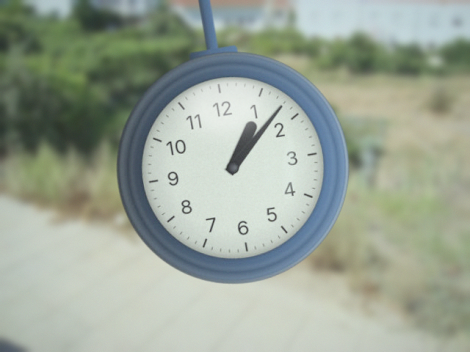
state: 1:08
